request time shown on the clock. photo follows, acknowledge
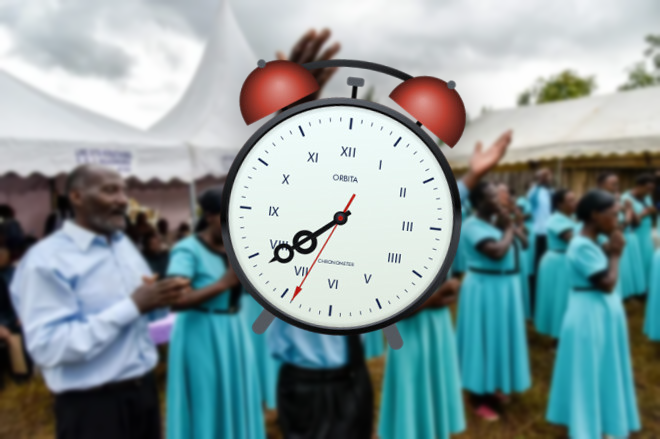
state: 7:38:34
